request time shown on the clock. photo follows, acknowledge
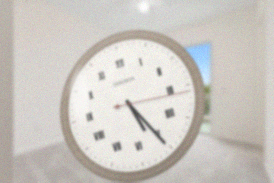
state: 5:25:16
